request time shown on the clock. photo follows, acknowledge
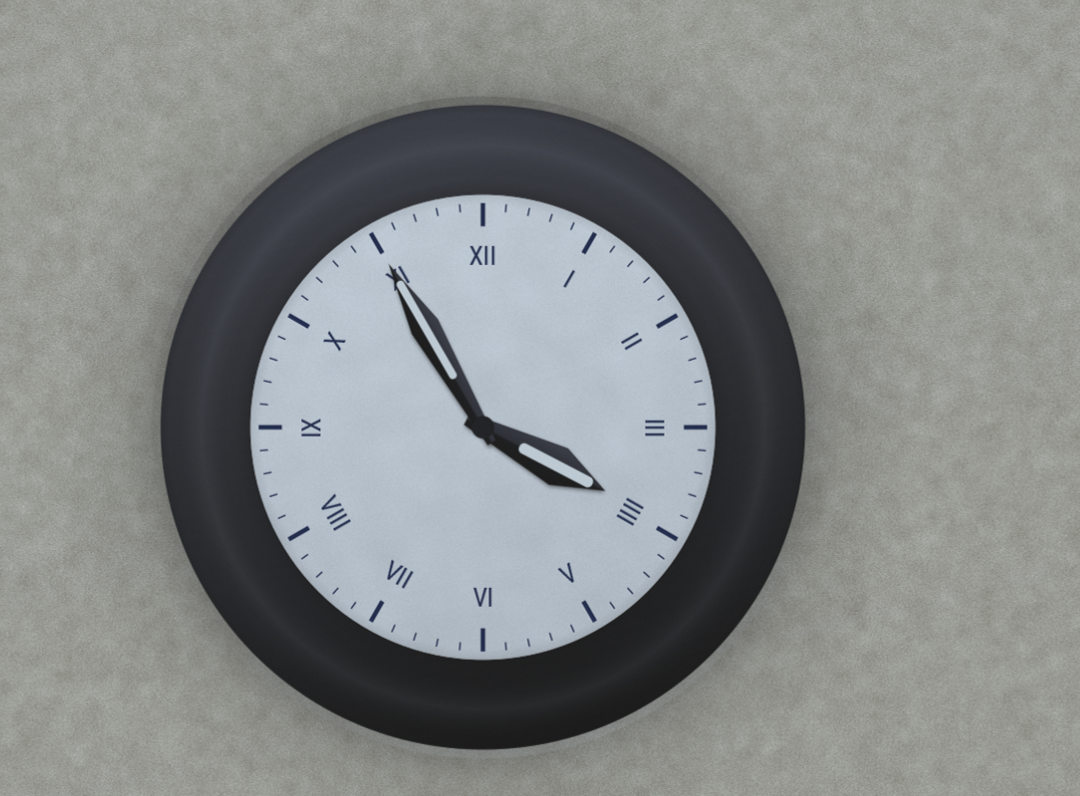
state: 3:55
